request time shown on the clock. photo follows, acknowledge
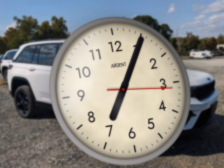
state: 7:05:16
